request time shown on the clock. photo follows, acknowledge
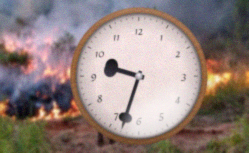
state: 9:33
